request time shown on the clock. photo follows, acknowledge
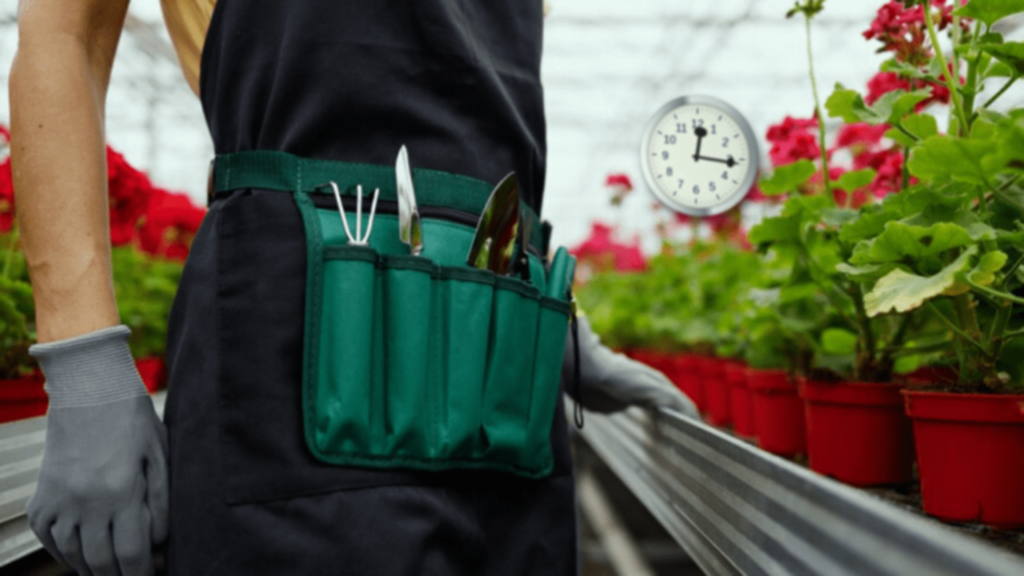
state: 12:16
